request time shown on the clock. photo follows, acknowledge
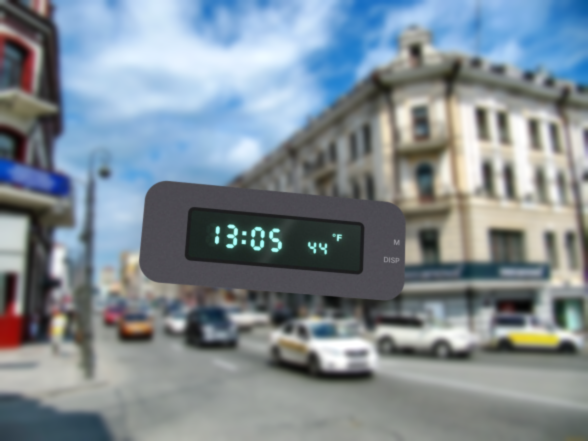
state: 13:05
